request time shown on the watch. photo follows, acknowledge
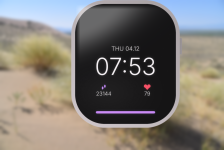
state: 7:53
